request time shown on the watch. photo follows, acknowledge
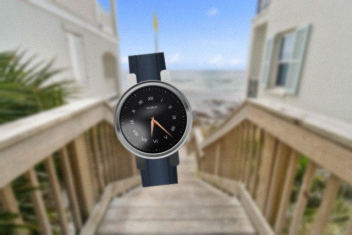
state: 6:23
